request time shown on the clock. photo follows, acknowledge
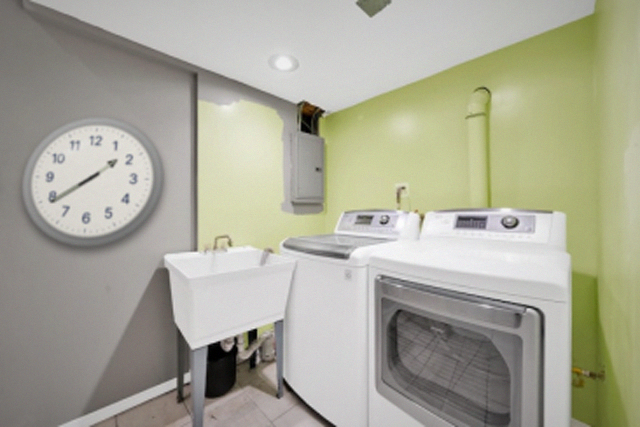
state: 1:39
